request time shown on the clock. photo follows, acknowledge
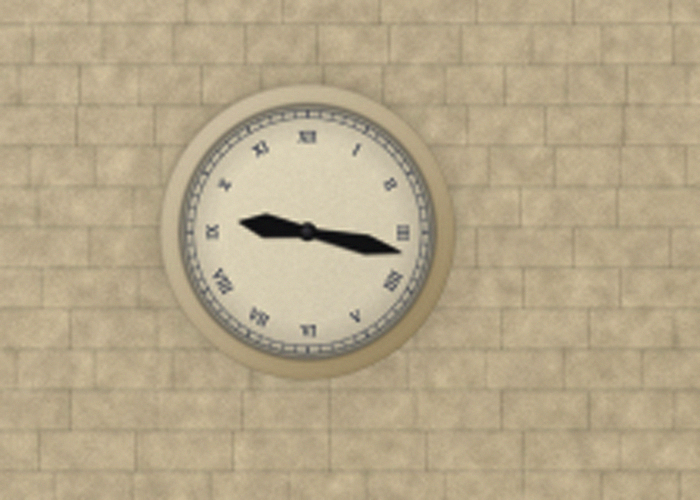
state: 9:17
